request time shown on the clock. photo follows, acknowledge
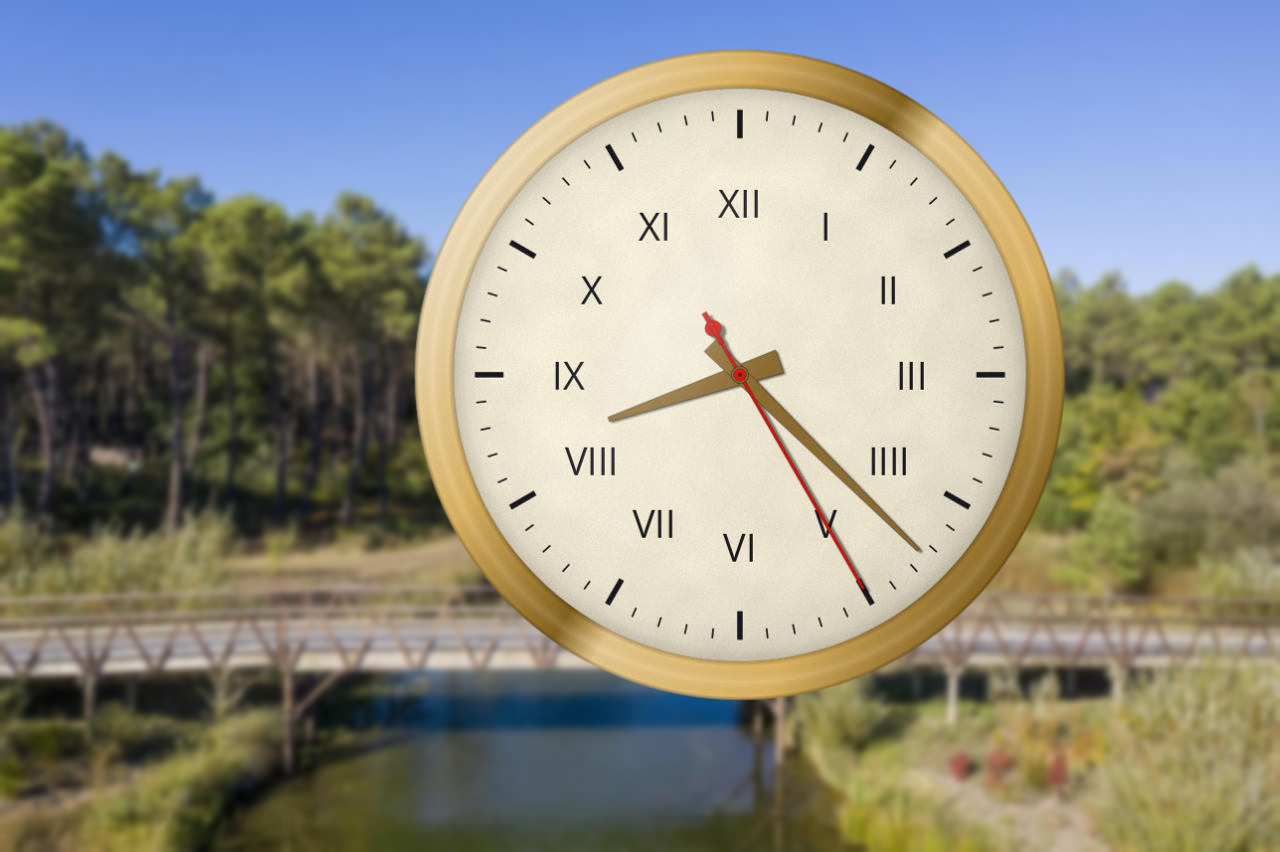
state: 8:22:25
